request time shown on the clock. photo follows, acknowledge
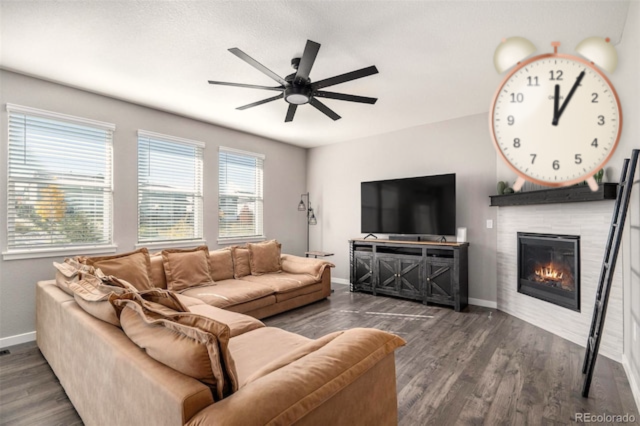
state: 12:05
